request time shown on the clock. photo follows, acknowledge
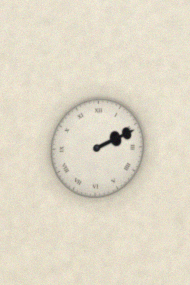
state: 2:11
